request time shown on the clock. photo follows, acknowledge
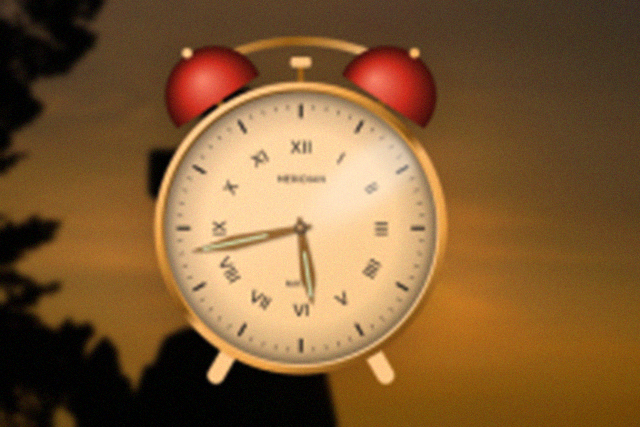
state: 5:43
